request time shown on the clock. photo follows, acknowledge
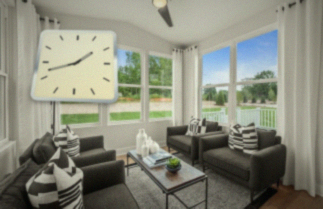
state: 1:42
